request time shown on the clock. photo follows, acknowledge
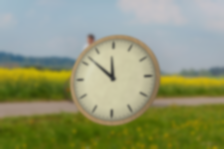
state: 11:52
